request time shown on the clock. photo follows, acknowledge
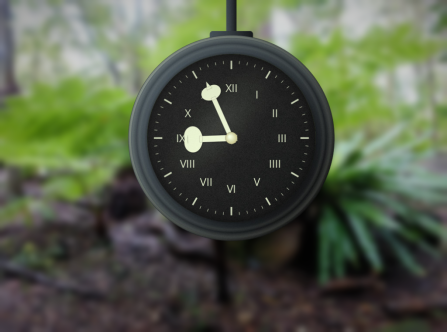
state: 8:56
